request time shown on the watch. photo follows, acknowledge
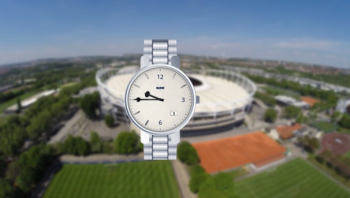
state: 9:45
